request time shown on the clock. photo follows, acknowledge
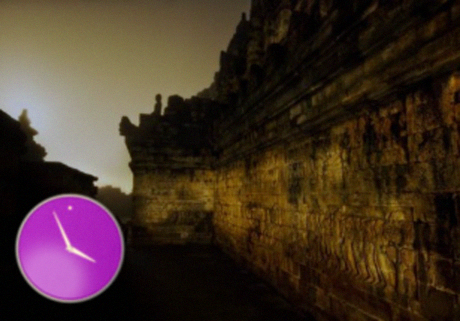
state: 3:56
